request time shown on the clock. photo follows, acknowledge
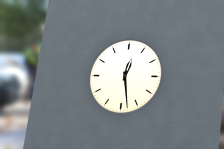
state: 12:28
